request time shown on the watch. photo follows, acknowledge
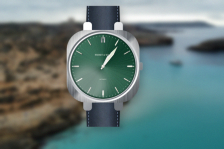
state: 1:06
